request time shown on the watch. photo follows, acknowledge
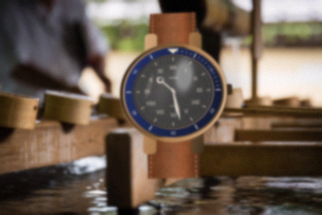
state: 10:28
